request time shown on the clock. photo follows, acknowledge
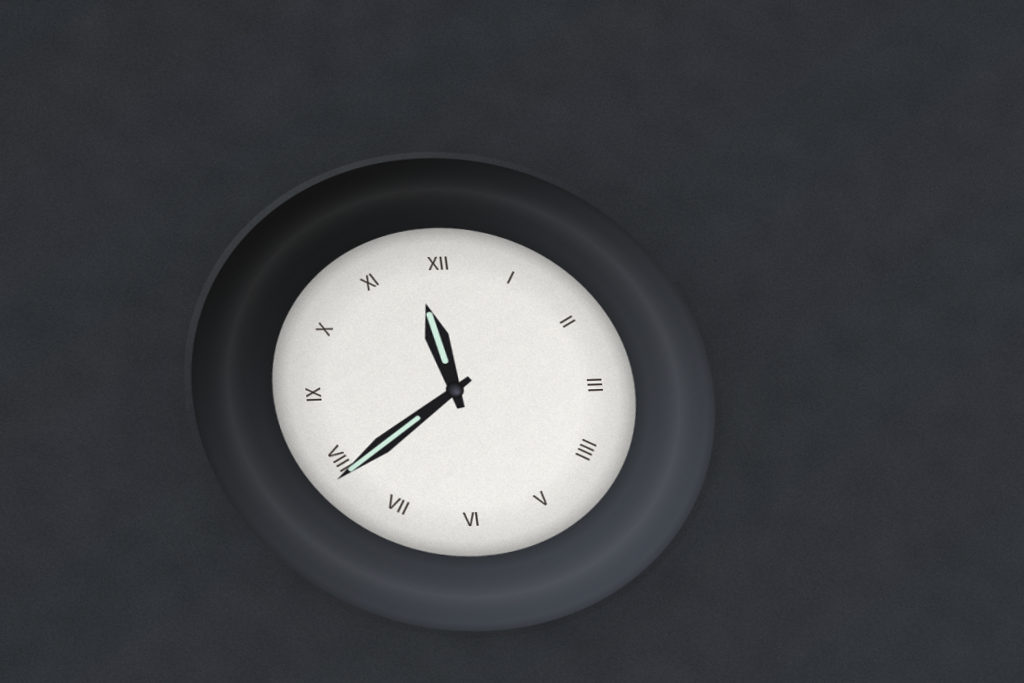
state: 11:39
